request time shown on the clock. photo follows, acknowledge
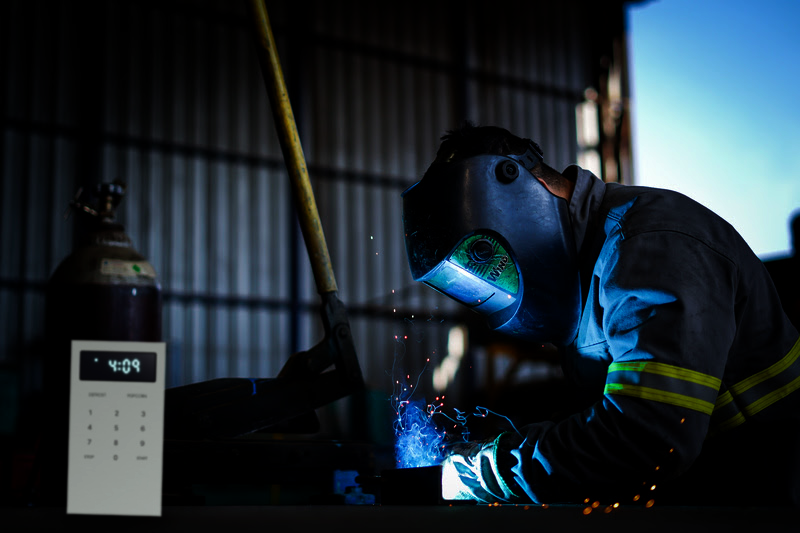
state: 4:09
